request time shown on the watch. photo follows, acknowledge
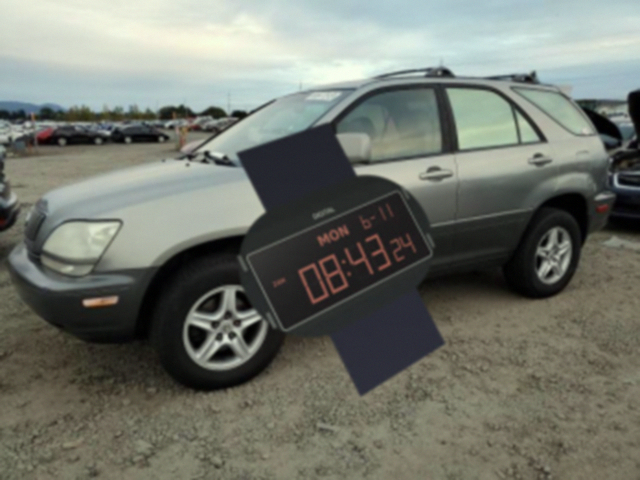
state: 8:43:24
